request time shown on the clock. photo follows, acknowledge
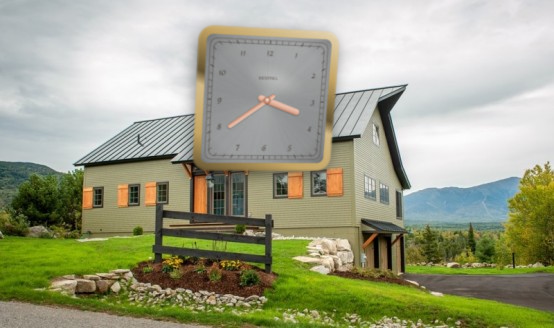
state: 3:39
